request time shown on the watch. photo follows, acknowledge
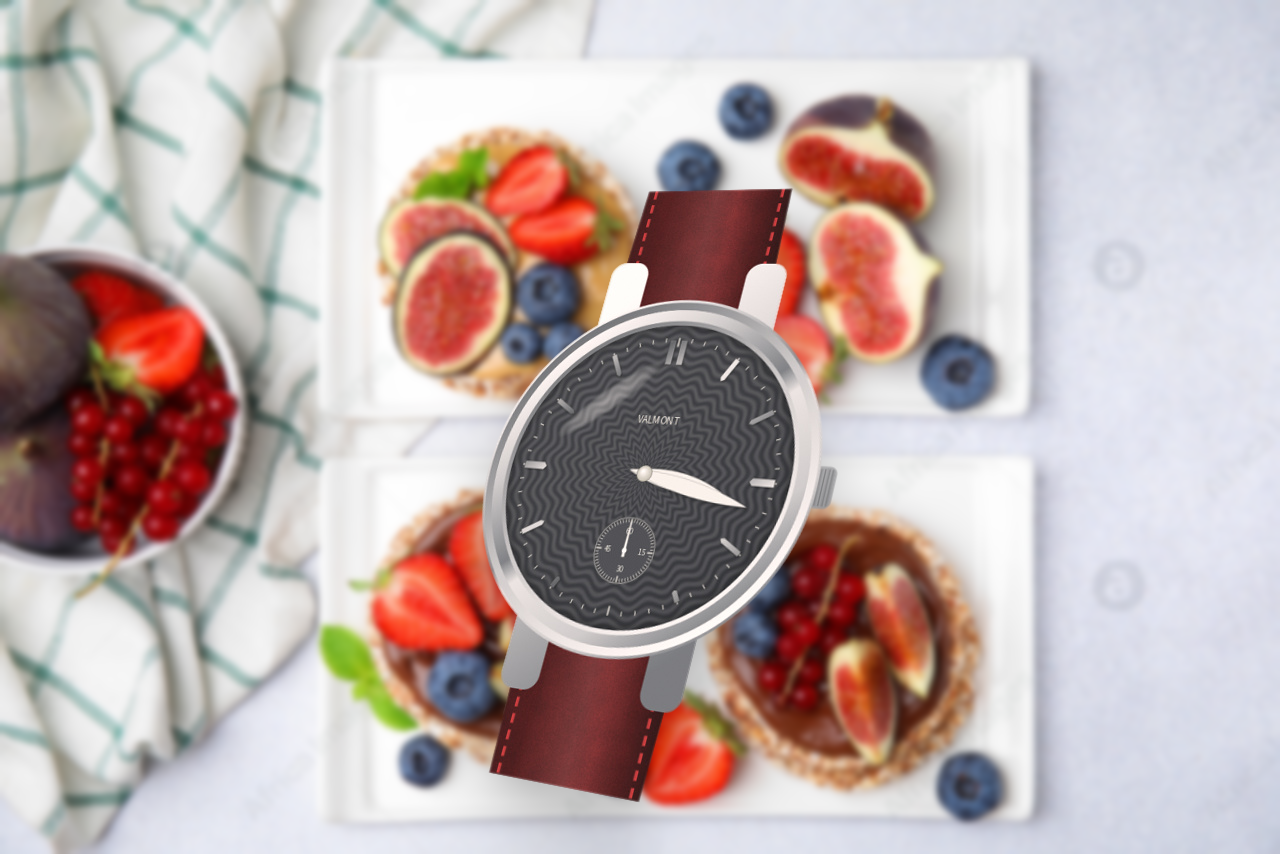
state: 3:17
